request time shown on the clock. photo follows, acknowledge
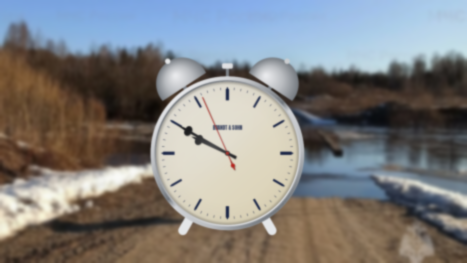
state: 9:49:56
